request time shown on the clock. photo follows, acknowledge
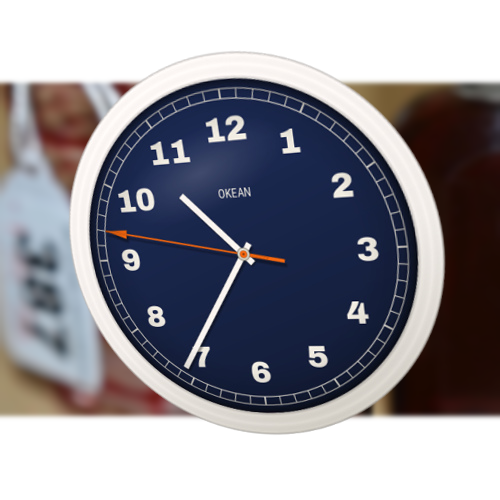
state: 10:35:47
